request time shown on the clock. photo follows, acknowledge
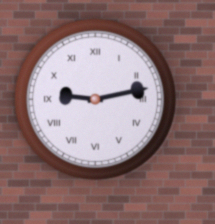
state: 9:13
